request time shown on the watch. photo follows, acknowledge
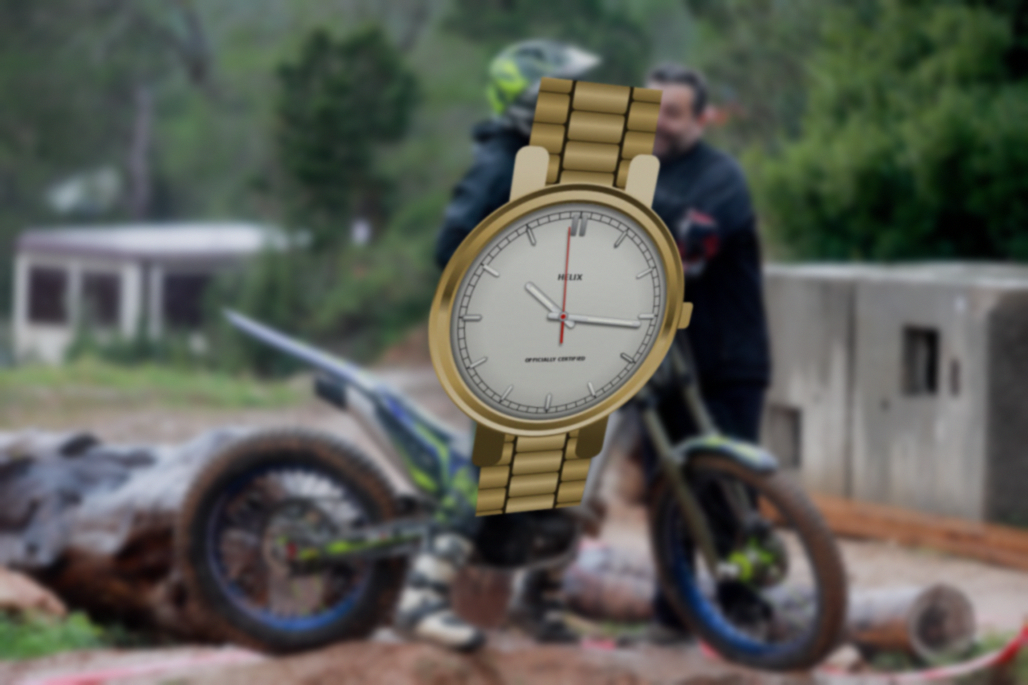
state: 10:15:59
